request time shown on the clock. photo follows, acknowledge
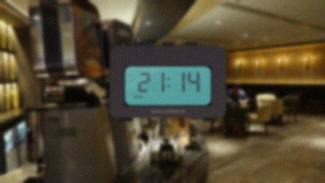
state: 21:14
